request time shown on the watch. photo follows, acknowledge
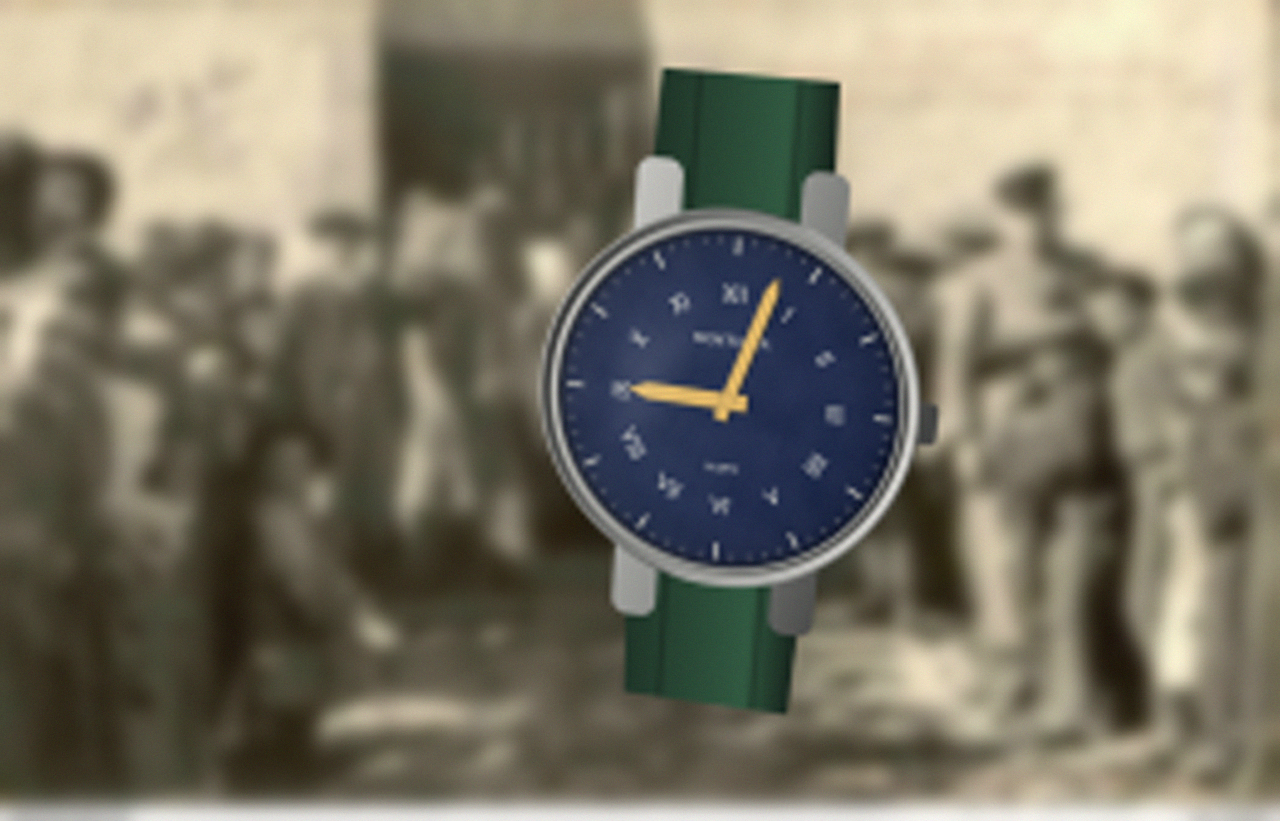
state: 9:03
